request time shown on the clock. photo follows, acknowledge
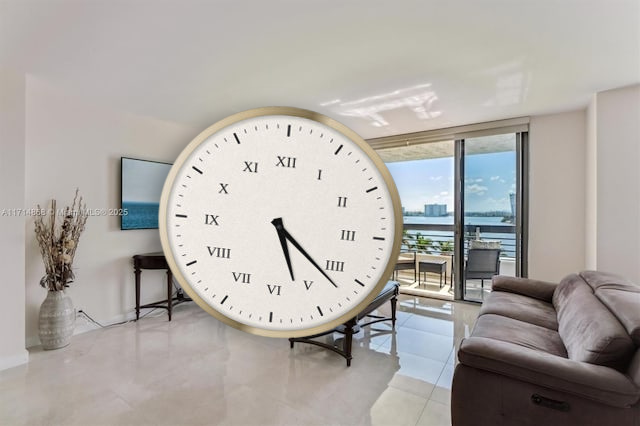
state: 5:22
